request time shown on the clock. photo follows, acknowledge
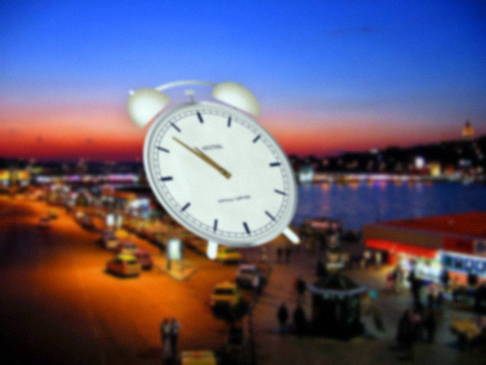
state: 10:53
